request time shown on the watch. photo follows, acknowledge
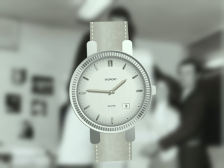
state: 1:46
